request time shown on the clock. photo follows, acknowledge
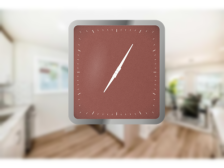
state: 7:05
